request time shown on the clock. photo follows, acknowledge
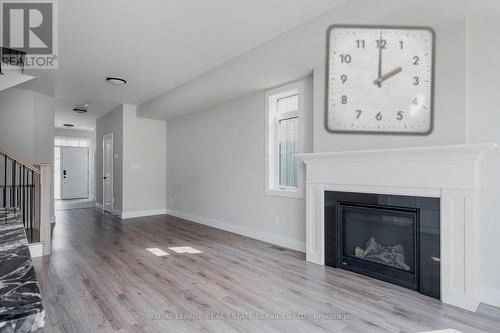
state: 2:00
